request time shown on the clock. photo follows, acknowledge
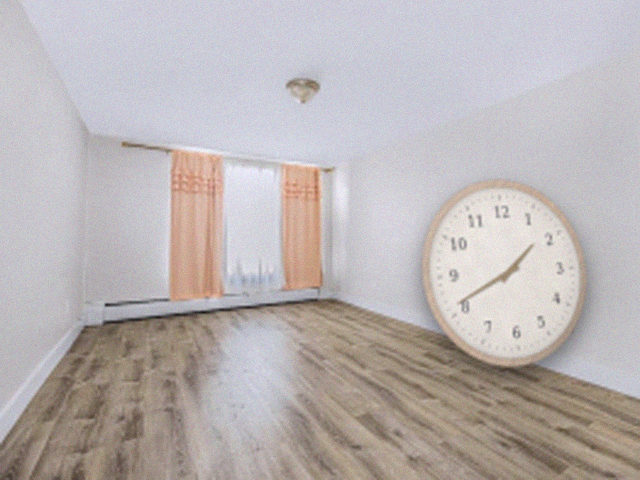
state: 1:41
